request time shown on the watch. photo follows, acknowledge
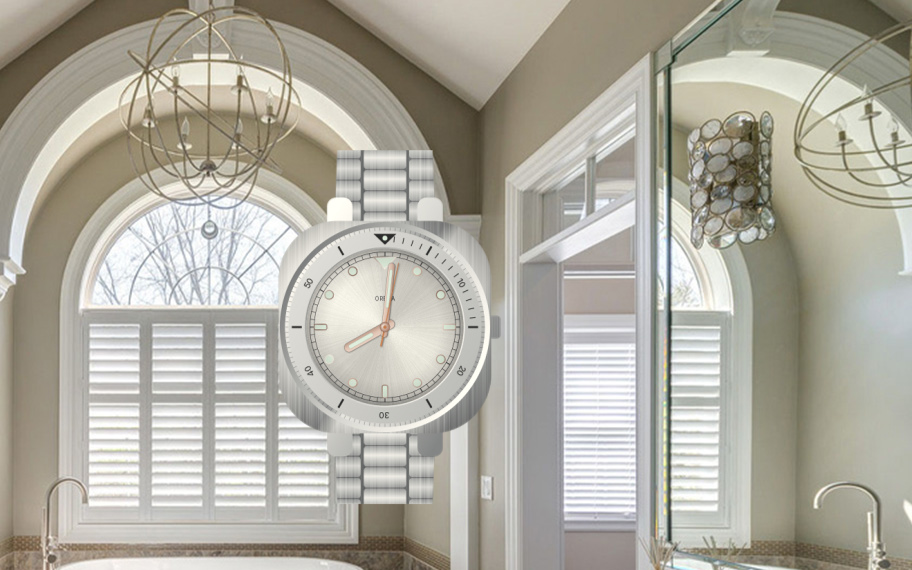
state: 8:01:02
